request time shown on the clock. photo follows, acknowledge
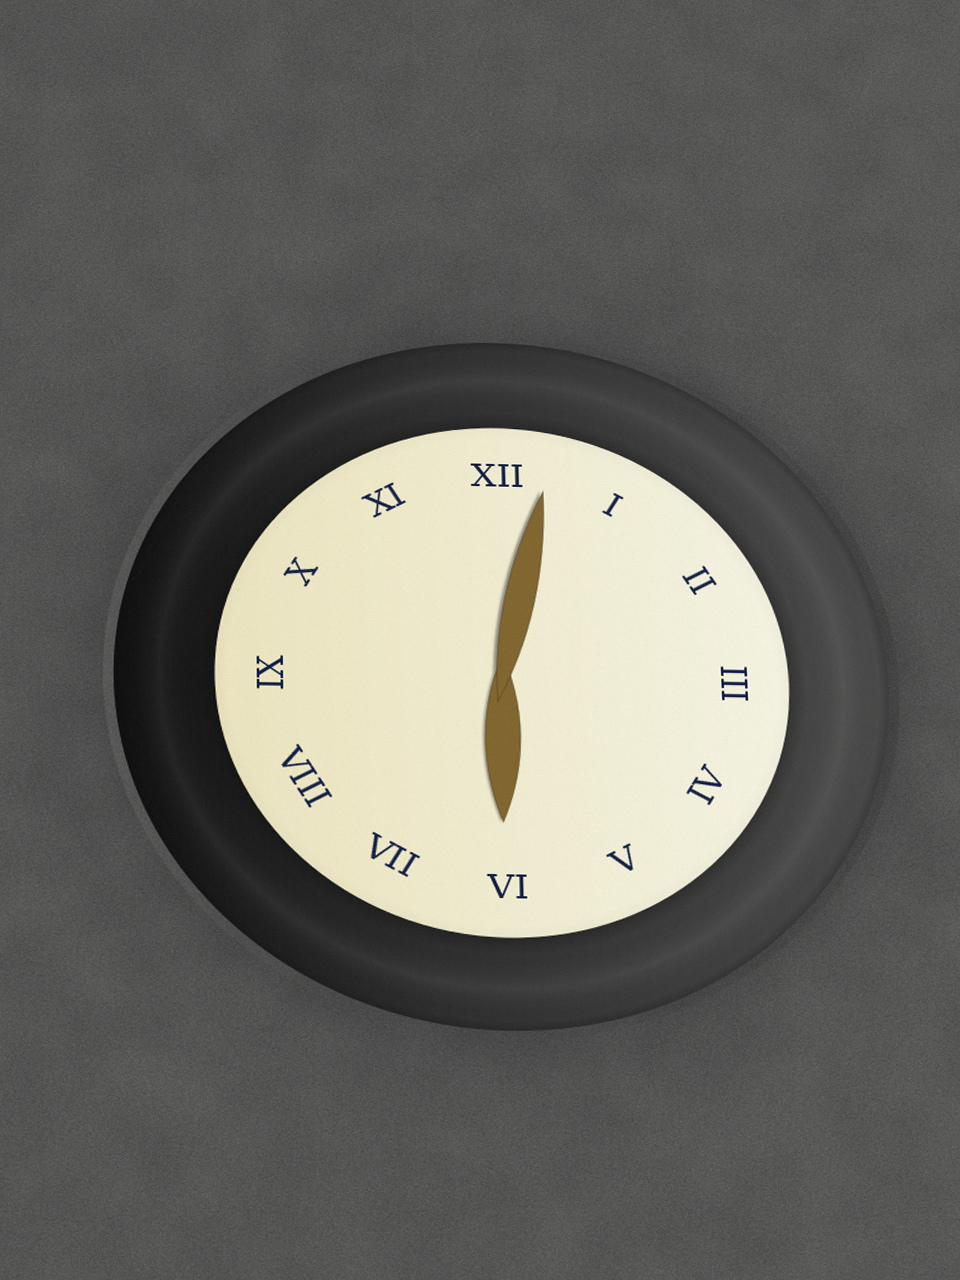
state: 6:02
